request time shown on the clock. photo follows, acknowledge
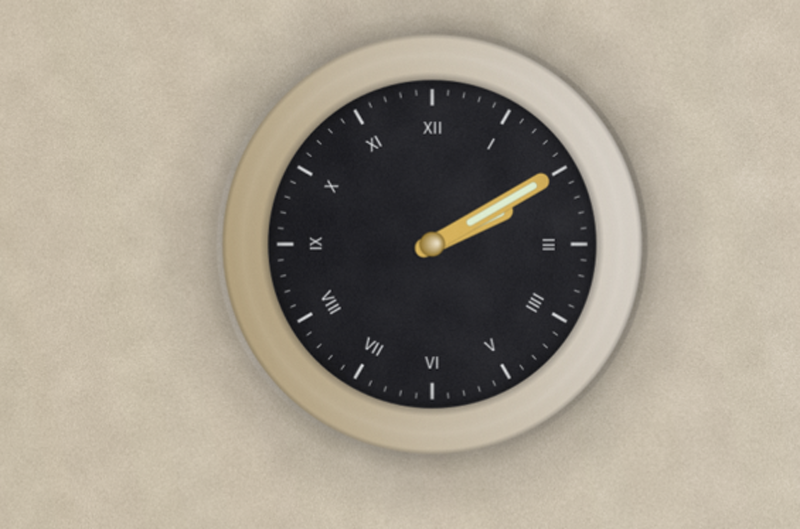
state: 2:10
